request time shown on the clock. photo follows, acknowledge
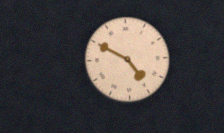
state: 4:50
